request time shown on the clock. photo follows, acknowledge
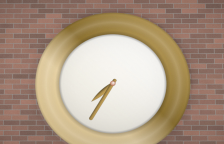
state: 7:35
